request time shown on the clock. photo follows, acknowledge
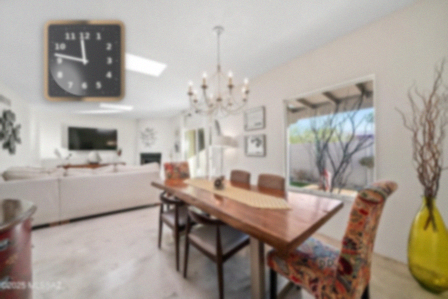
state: 11:47
